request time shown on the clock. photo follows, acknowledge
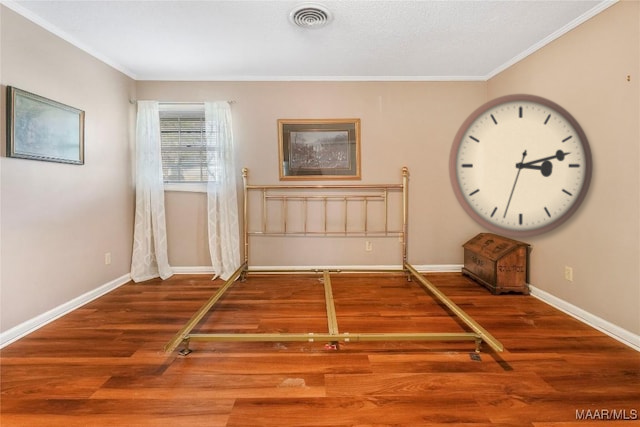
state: 3:12:33
